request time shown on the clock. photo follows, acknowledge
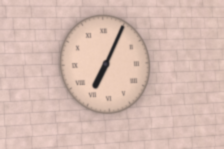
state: 7:05
